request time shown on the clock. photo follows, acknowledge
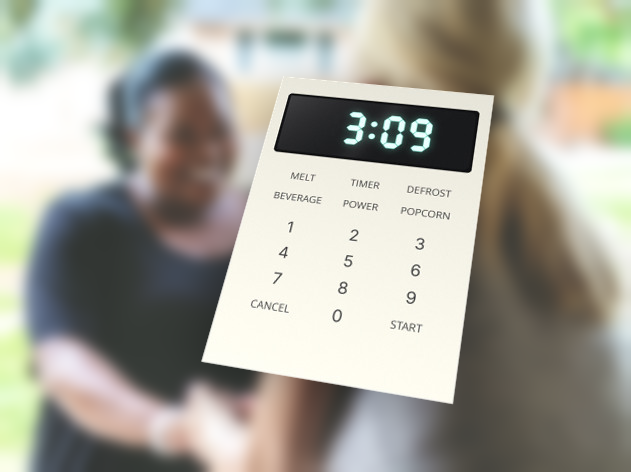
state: 3:09
